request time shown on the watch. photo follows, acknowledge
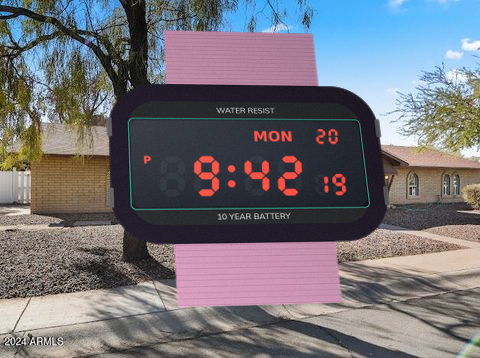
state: 9:42:19
